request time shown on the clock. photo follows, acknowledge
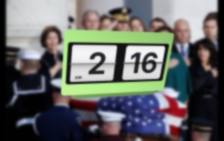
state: 2:16
